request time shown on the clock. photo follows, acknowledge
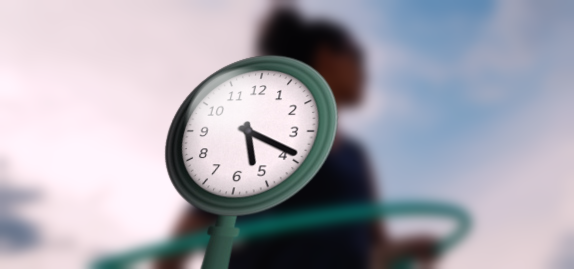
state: 5:19
